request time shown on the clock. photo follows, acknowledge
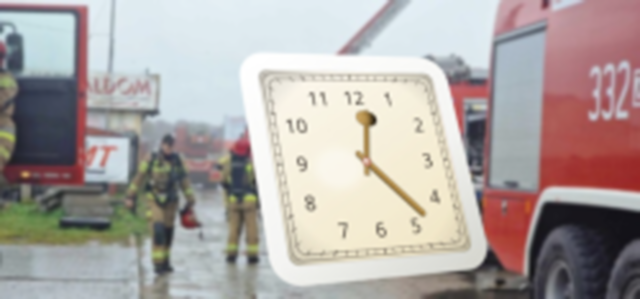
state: 12:23
